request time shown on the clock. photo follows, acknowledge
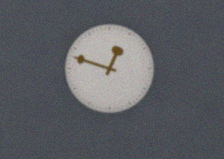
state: 12:48
